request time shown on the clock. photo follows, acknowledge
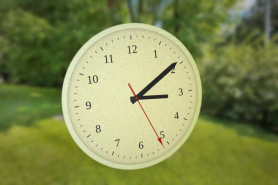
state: 3:09:26
